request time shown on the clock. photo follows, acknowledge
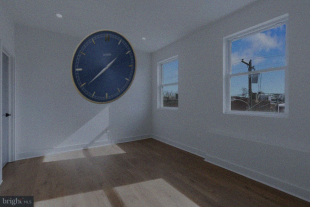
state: 1:39
